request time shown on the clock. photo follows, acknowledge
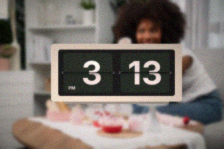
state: 3:13
